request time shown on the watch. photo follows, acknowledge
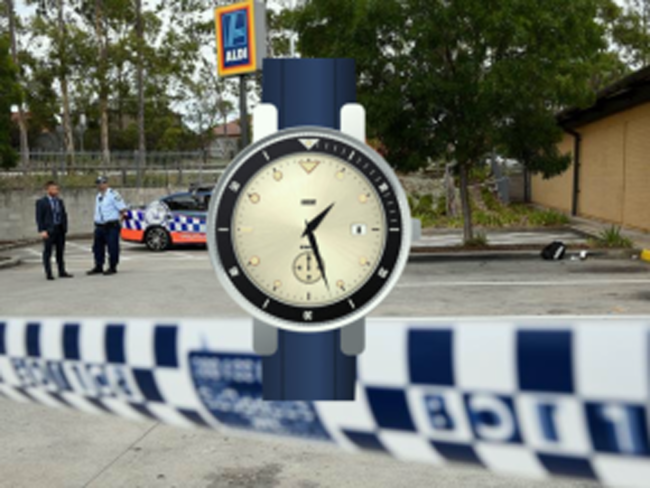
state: 1:27
